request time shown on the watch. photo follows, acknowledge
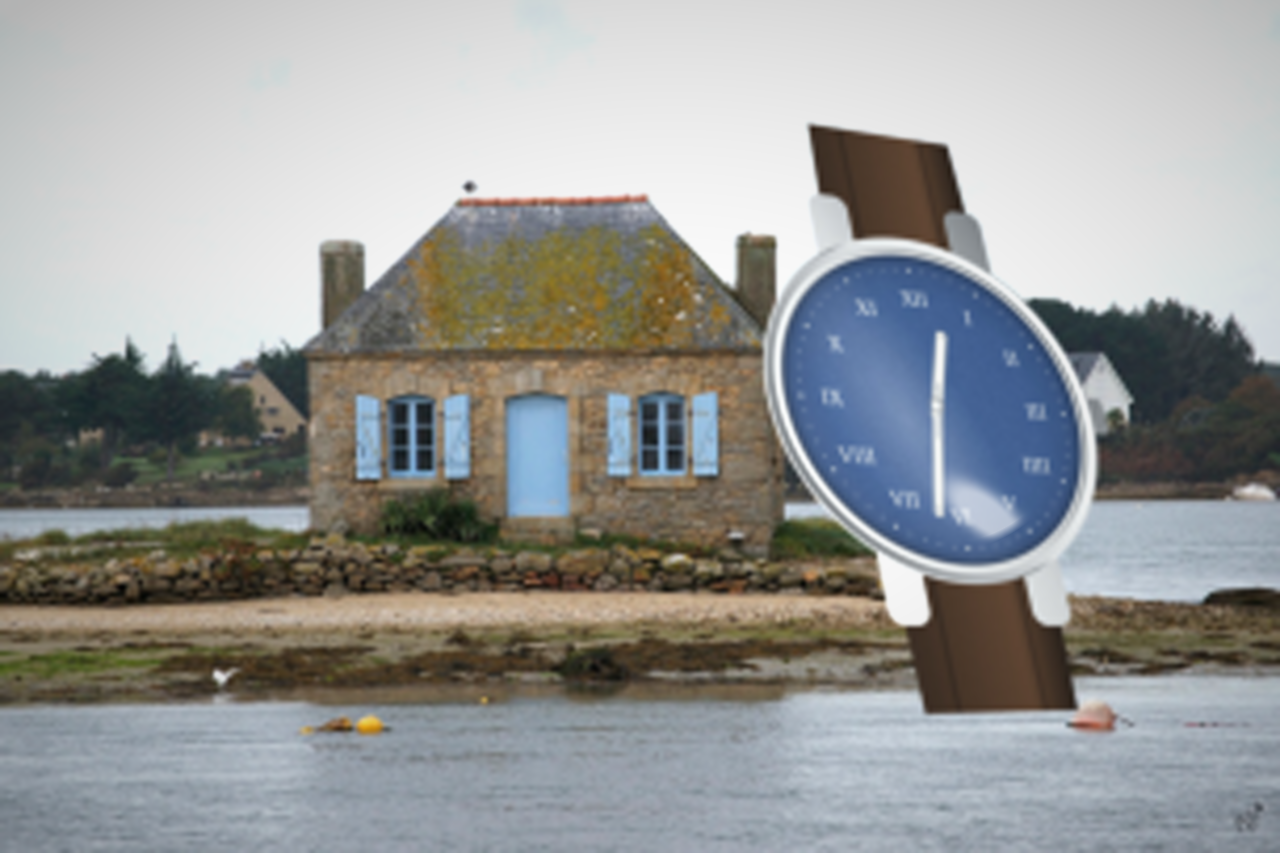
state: 12:32
